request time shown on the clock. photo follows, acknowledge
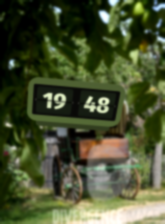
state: 19:48
